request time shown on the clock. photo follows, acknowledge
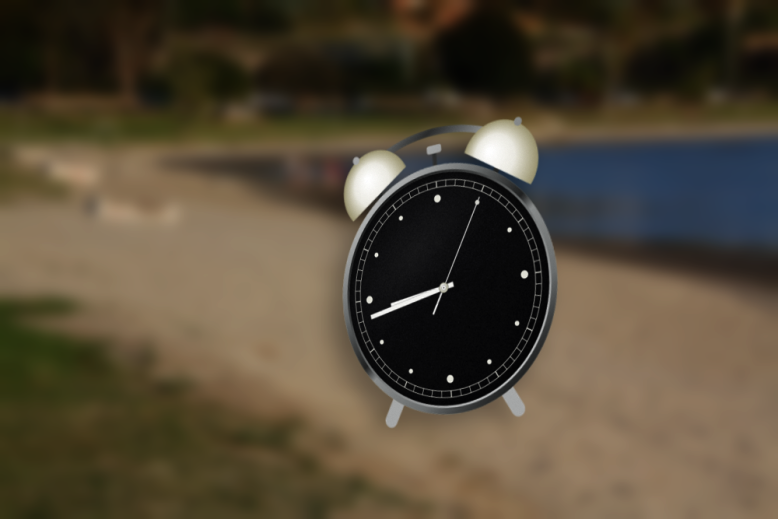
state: 8:43:05
